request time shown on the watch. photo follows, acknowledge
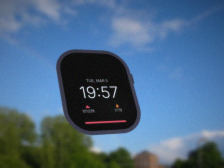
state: 19:57
